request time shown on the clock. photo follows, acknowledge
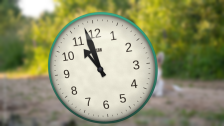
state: 10:58
